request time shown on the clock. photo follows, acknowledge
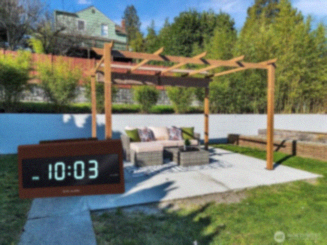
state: 10:03
